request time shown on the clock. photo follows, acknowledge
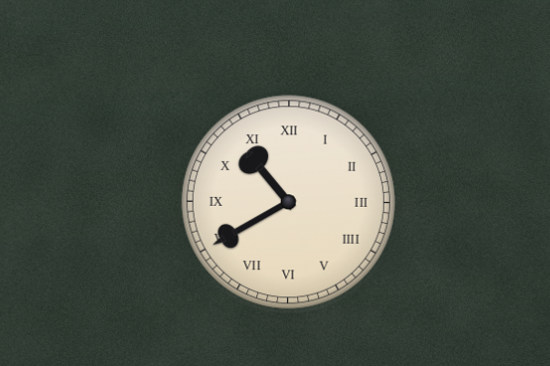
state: 10:40
